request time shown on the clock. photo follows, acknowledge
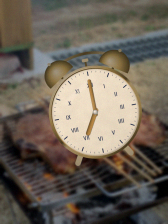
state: 7:00
